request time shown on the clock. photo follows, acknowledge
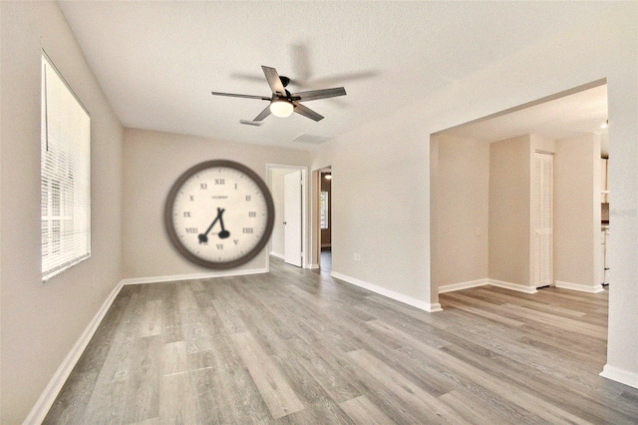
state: 5:36
